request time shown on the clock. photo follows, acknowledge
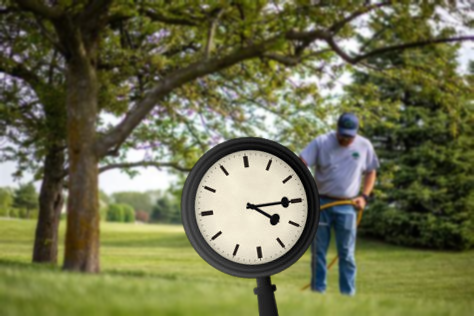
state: 4:15
